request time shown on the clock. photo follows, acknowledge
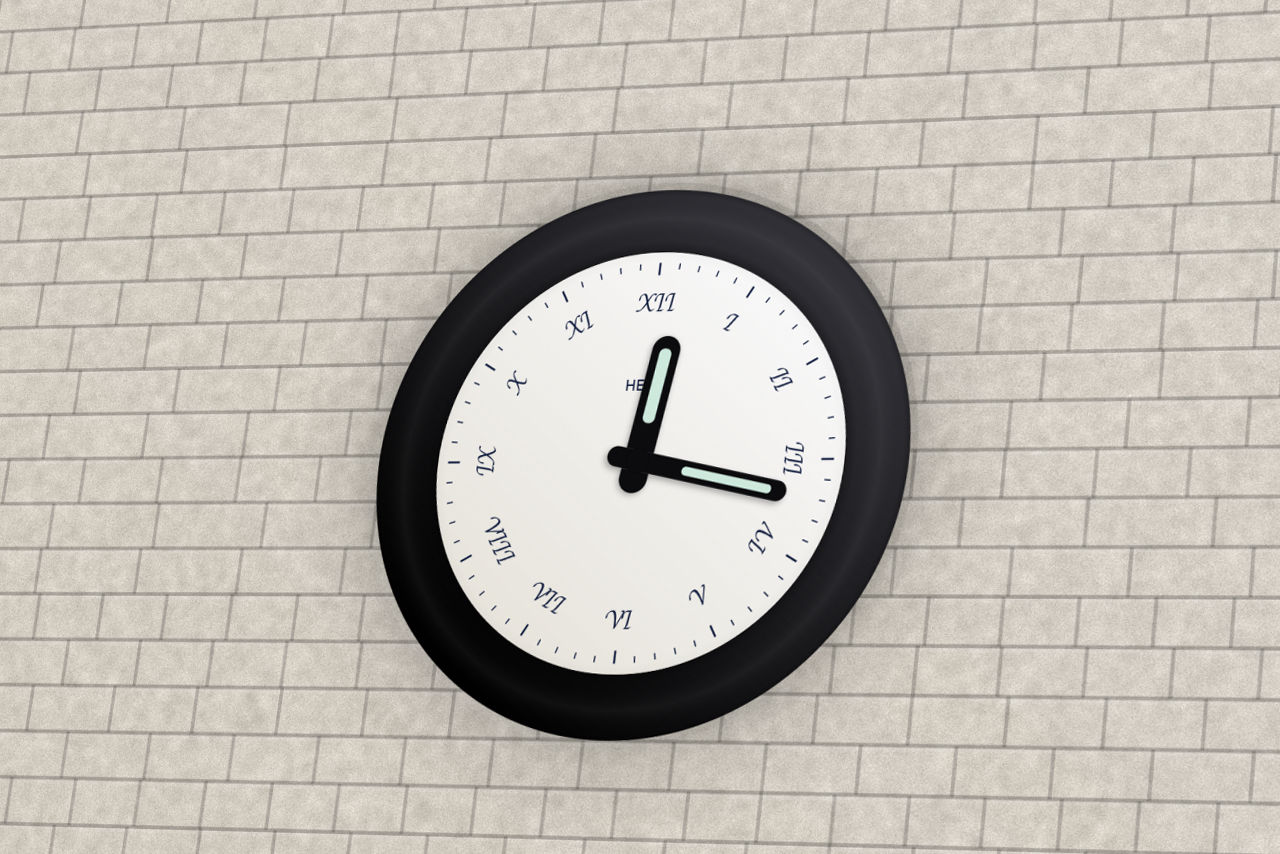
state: 12:17
